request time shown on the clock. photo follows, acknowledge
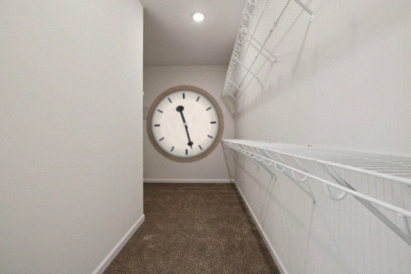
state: 11:28
